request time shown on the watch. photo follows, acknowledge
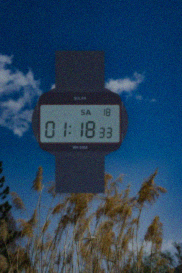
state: 1:18:33
